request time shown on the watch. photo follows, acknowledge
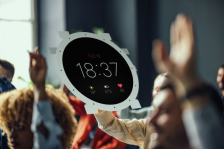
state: 18:37
